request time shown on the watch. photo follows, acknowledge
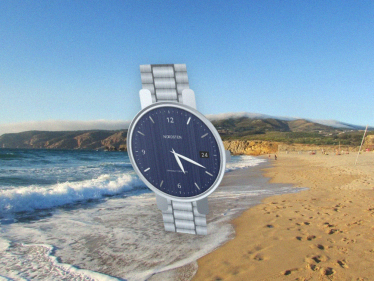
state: 5:19
